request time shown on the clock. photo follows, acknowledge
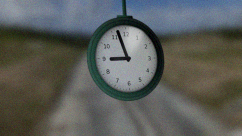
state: 8:57
